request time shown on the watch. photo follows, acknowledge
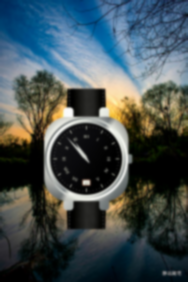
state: 10:53
